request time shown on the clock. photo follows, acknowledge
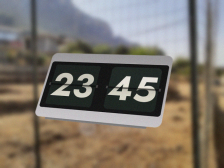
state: 23:45
